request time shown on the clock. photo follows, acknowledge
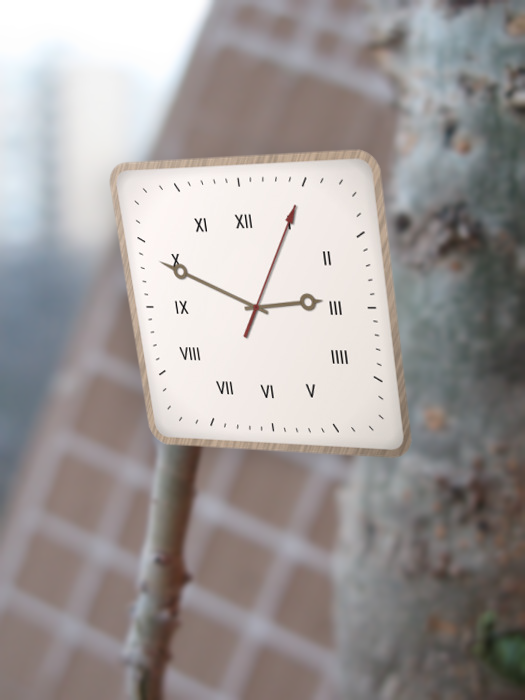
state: 2:49:05
